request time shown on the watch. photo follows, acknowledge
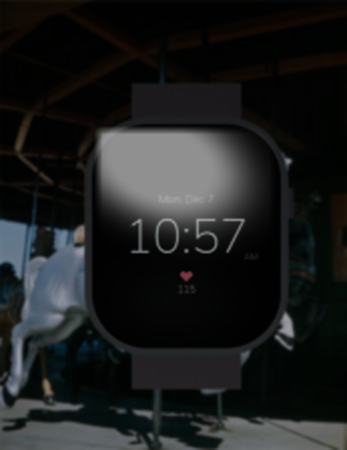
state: 10:57
